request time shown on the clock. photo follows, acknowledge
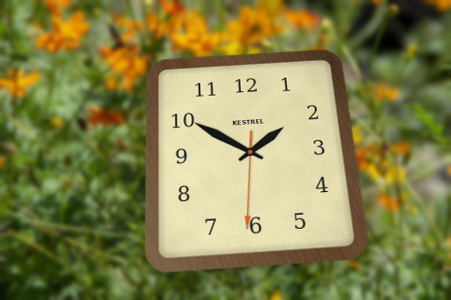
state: 1:50:31
